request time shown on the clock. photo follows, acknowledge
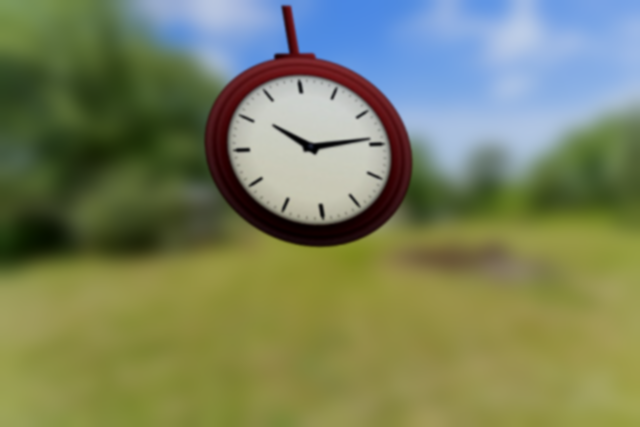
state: 10:14
